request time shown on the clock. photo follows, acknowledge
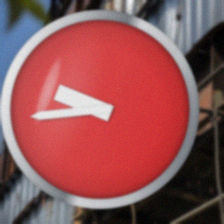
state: 9:44
